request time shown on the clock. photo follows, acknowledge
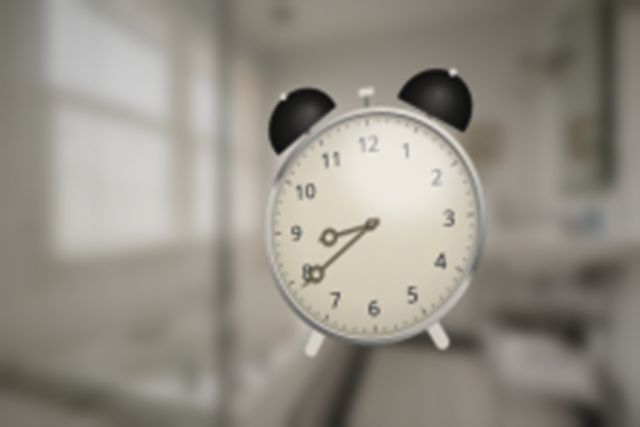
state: 8:39
